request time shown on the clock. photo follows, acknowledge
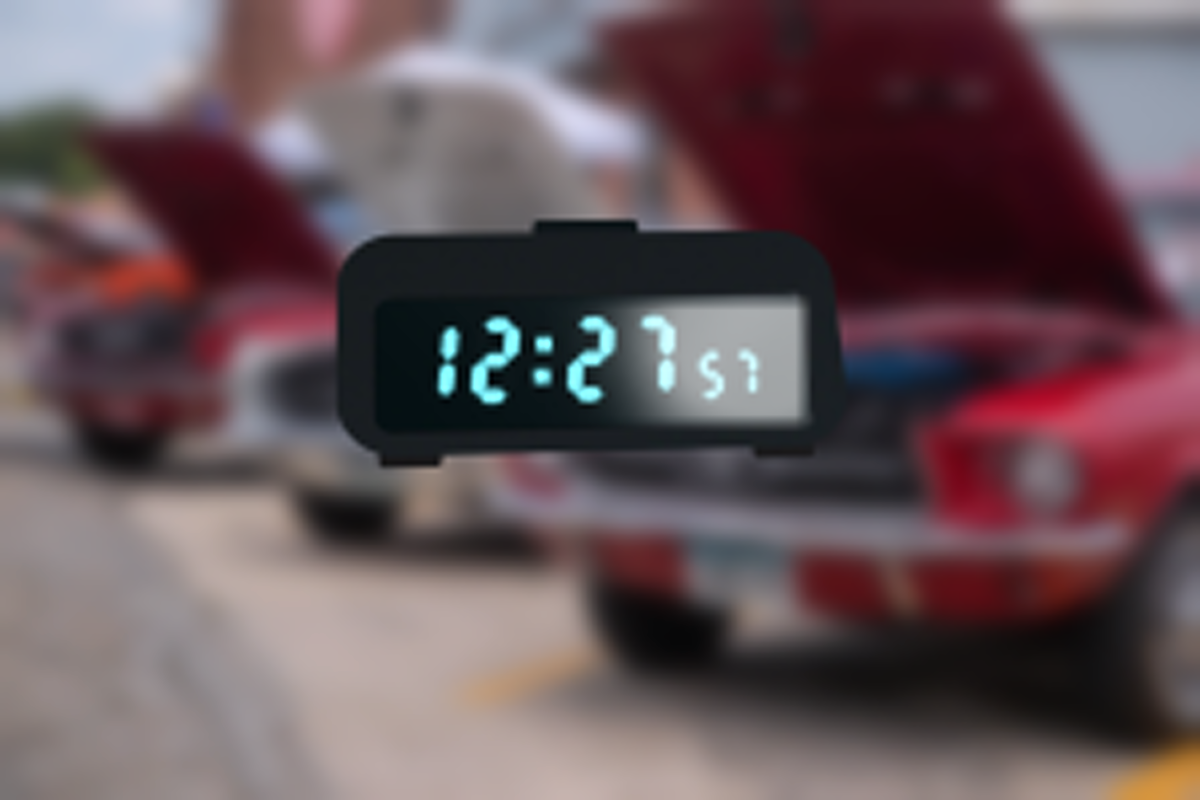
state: 12:27:57
